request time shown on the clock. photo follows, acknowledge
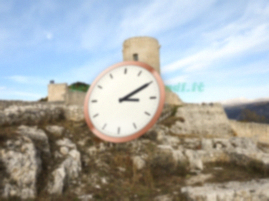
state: 3:10
